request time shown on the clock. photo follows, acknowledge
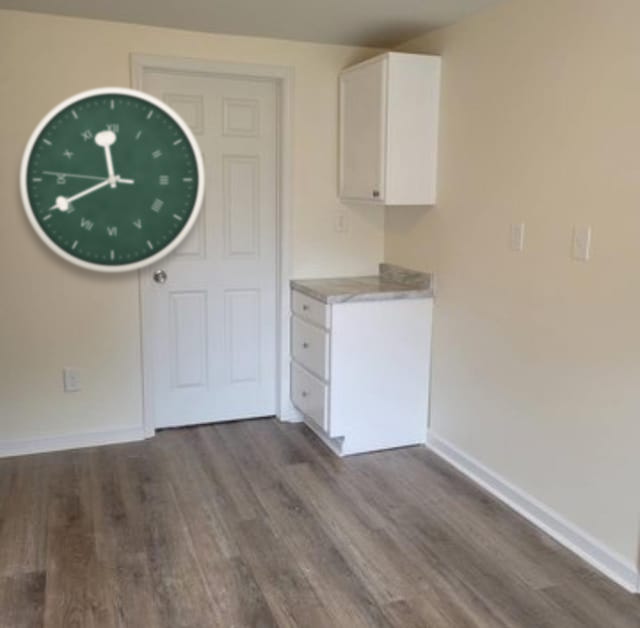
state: 11:40:46
